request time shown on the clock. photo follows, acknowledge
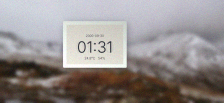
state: 1:31
